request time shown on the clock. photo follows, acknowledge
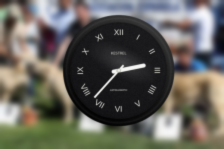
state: 2:37
